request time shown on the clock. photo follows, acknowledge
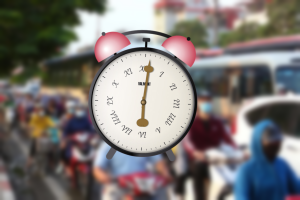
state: 6:01
